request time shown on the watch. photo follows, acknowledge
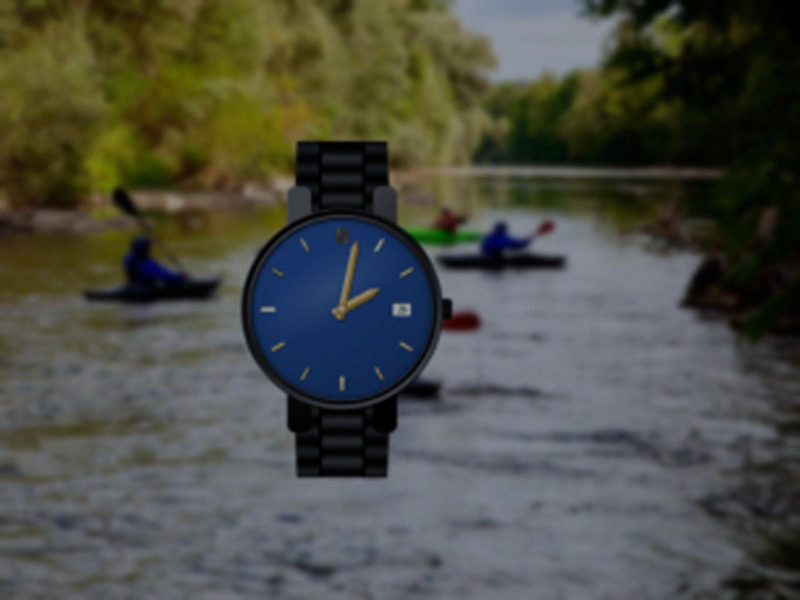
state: 2:02
